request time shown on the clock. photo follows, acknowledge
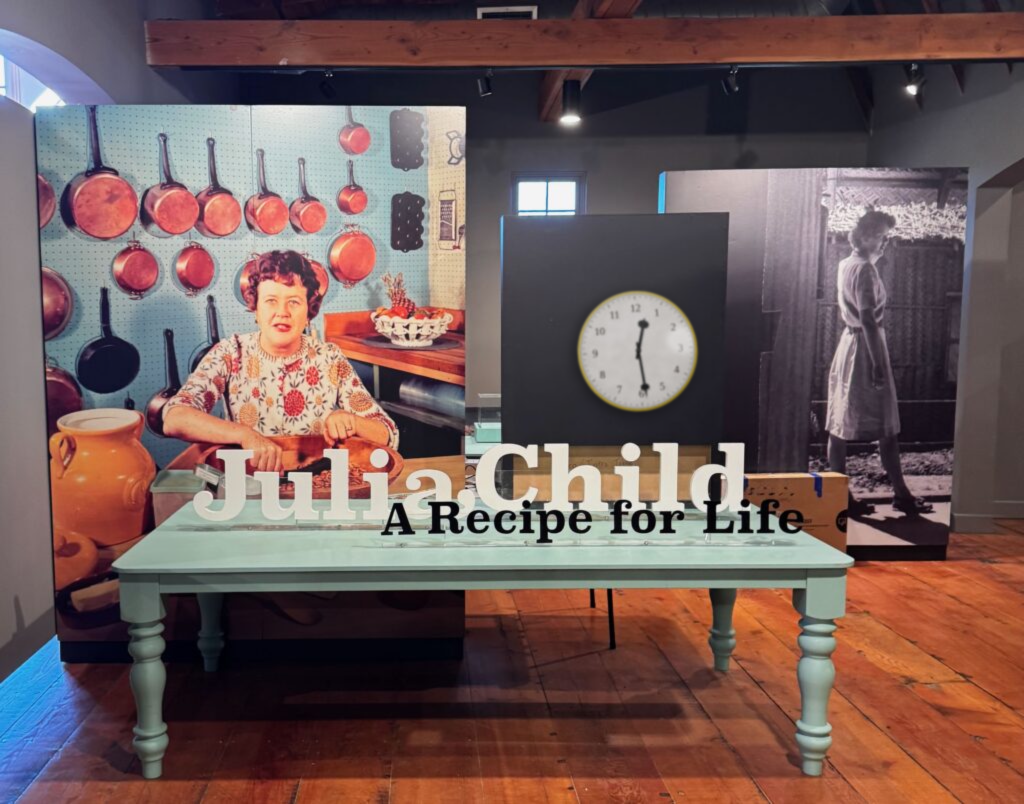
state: 12:29
